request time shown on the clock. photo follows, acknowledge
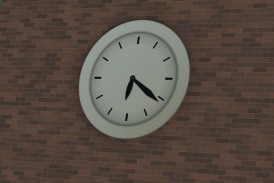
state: 6:21
